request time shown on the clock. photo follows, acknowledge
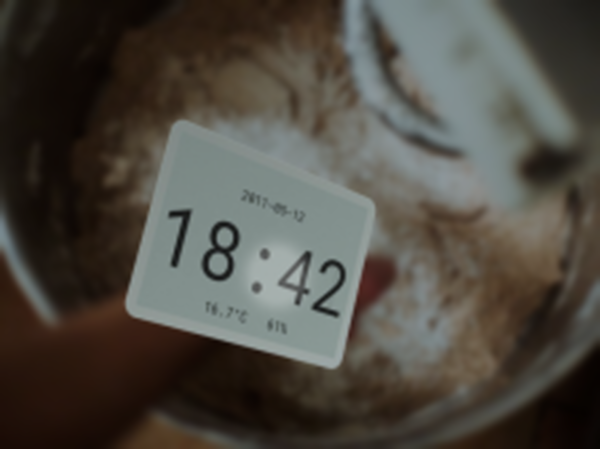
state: 18:42
